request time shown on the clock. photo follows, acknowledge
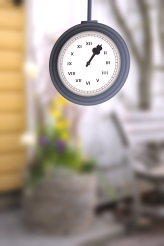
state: 1:06
